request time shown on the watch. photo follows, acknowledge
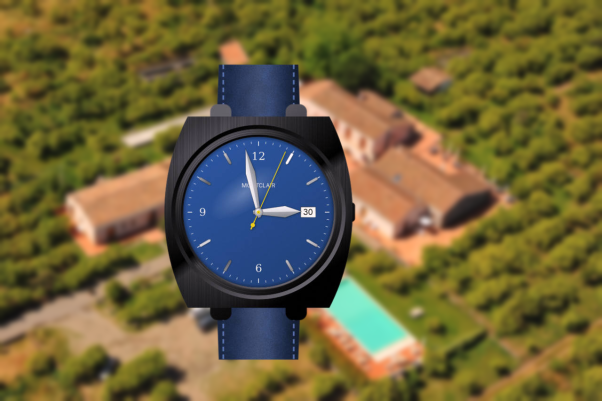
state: 2:58:04
